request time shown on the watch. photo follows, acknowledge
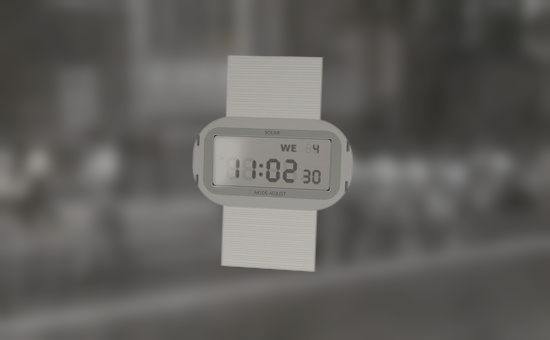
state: 11:02:30
